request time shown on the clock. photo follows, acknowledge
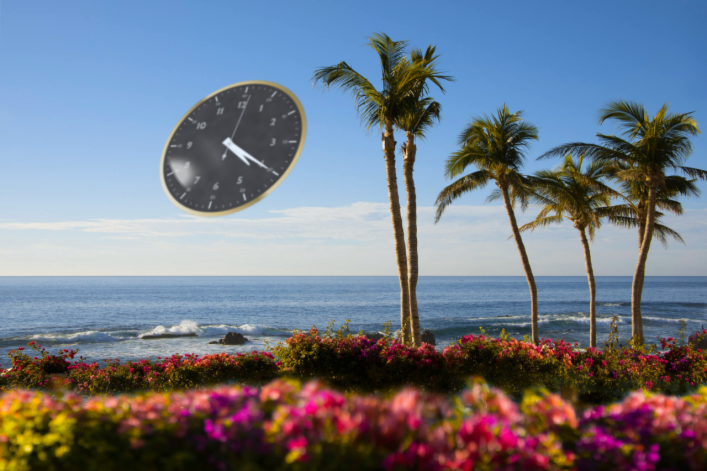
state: 4:20:01
